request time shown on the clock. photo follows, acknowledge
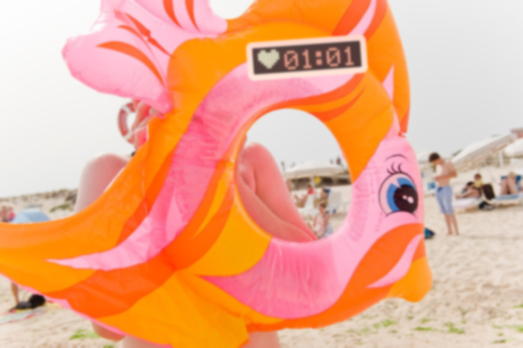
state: 1:01
